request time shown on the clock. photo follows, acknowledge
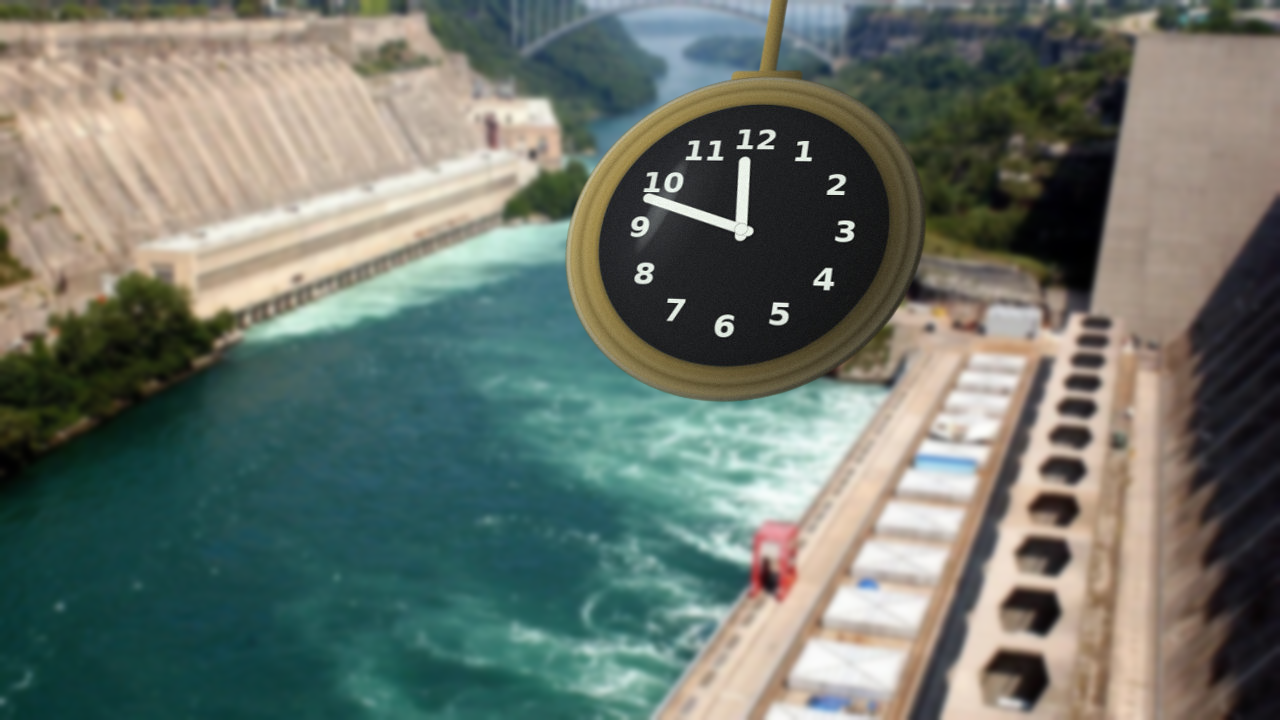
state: 11:48
